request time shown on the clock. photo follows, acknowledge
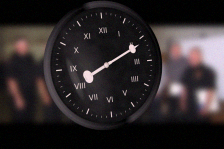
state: 8:11
